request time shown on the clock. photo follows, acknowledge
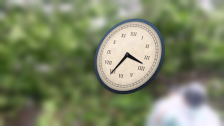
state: 3:35
